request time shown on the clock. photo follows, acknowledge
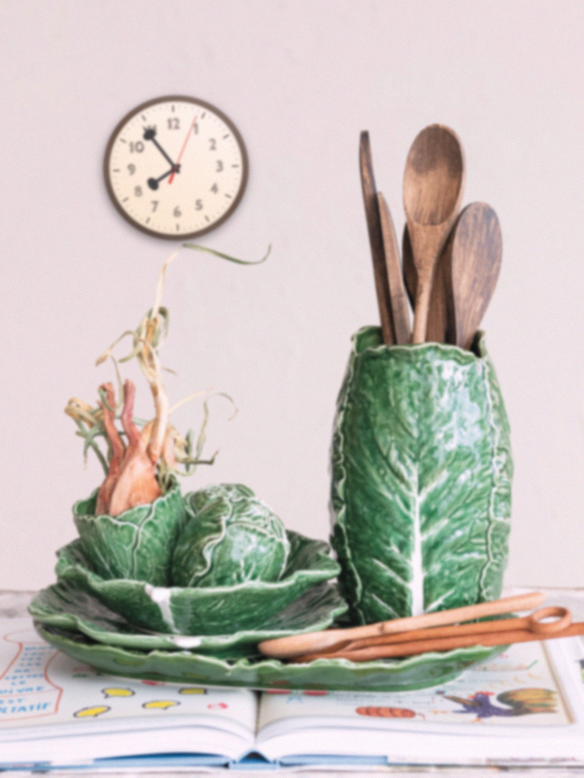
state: 7:54:04
